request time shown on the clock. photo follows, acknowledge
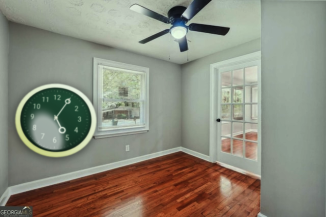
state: 5:05
